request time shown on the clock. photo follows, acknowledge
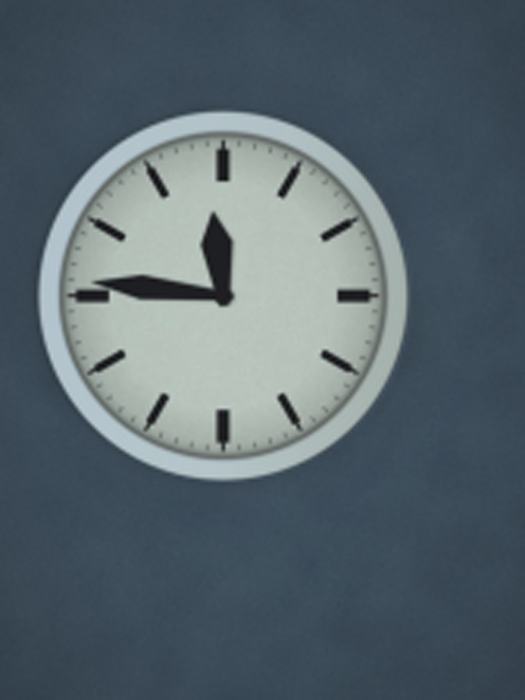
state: 11:46
